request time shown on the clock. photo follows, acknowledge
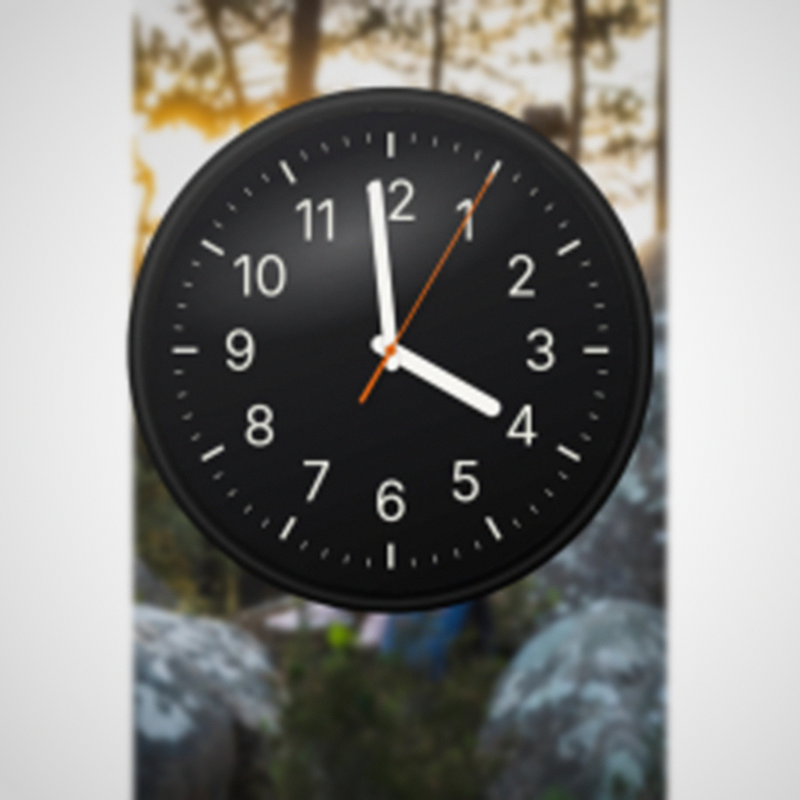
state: 3:59:05
